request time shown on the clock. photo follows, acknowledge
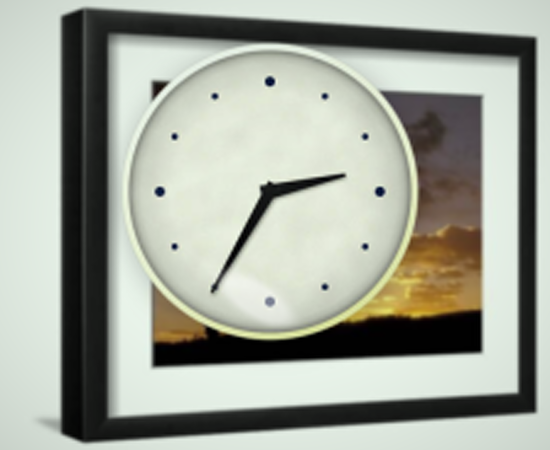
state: 2:35
